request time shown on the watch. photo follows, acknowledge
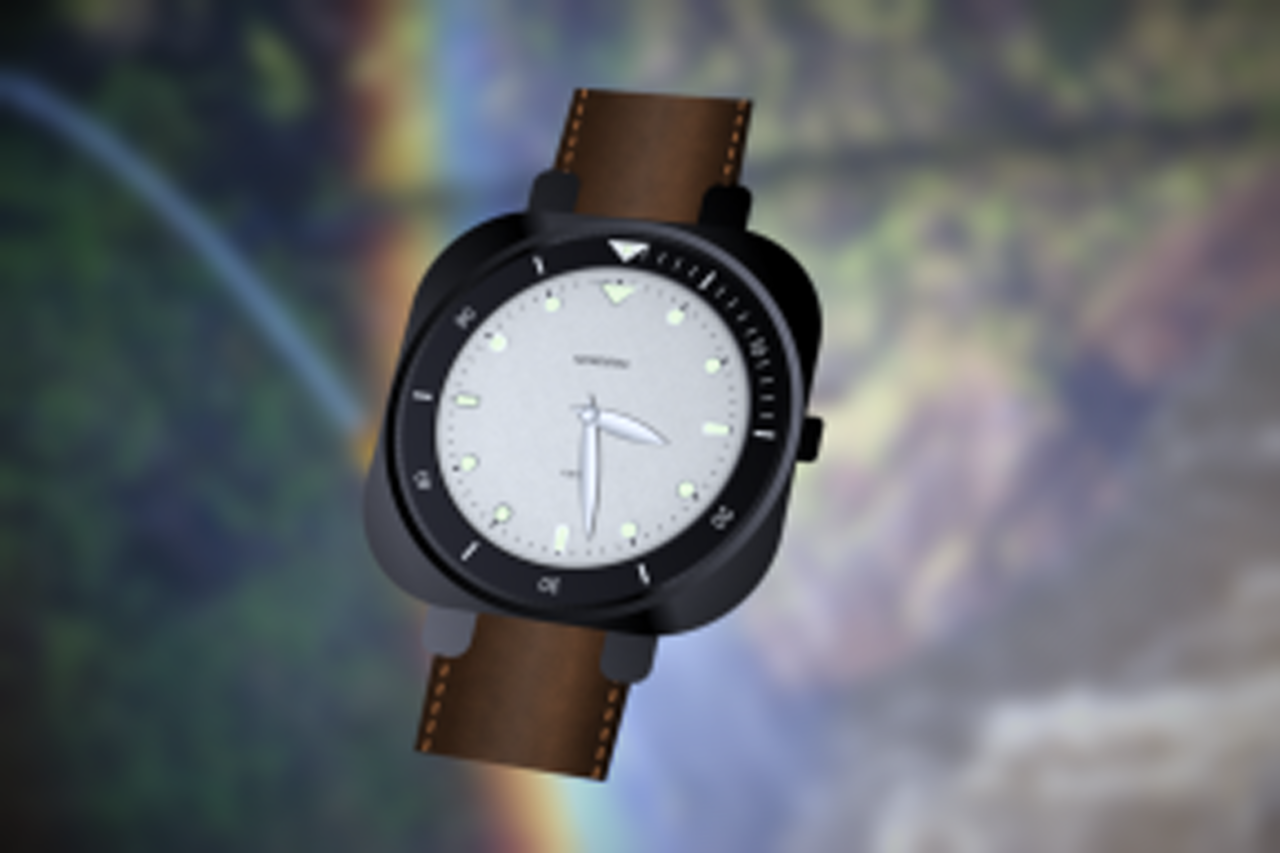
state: 3:28
